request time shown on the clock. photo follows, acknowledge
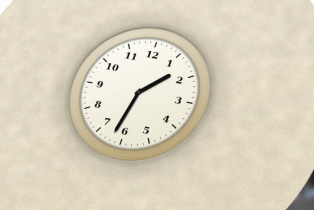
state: 1:32
